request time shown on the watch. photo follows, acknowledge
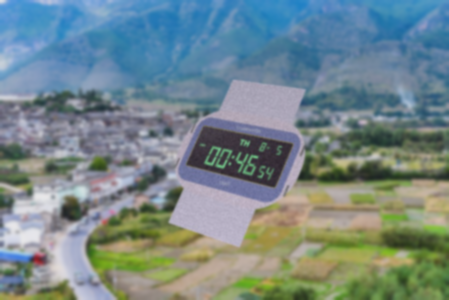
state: 0:46
